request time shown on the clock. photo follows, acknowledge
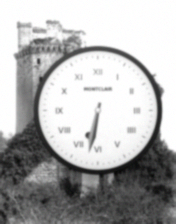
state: 6:32
